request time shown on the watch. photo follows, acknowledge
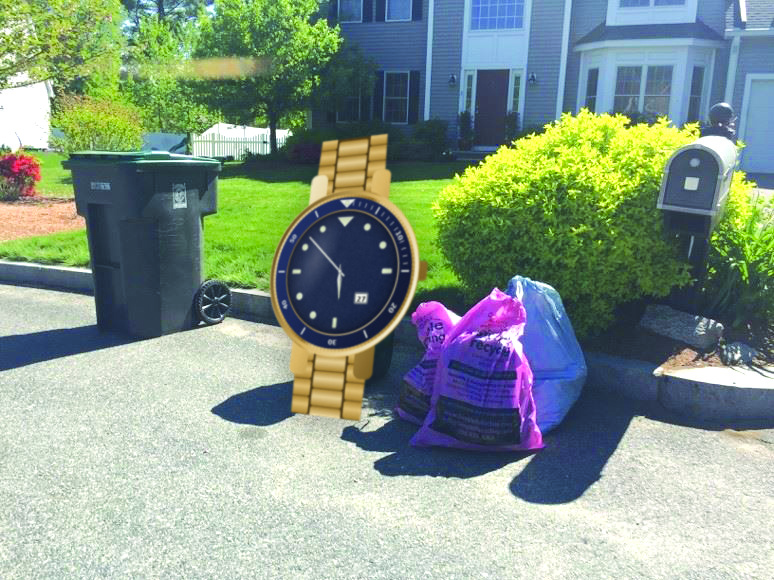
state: 5:52
